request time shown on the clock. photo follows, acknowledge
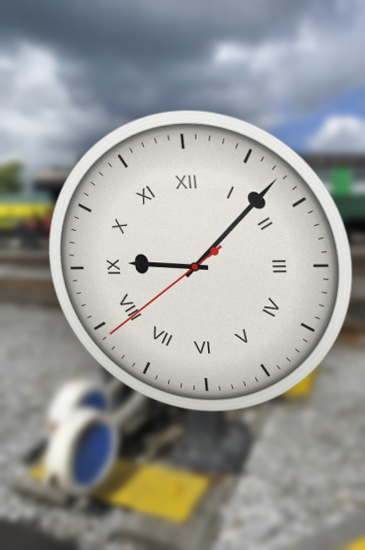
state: 9:07:39
